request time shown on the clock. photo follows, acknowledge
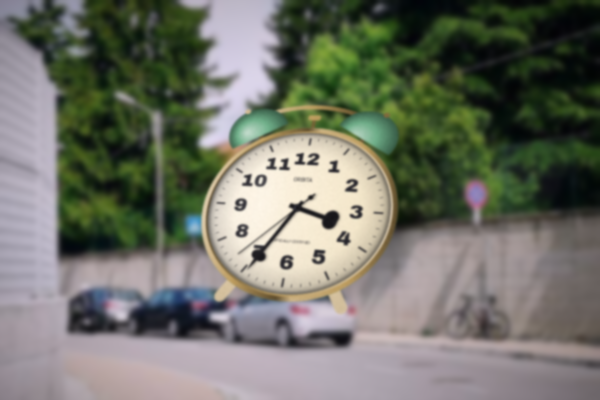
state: 3:34:37
